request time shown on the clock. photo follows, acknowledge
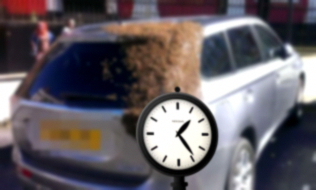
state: 1:24
